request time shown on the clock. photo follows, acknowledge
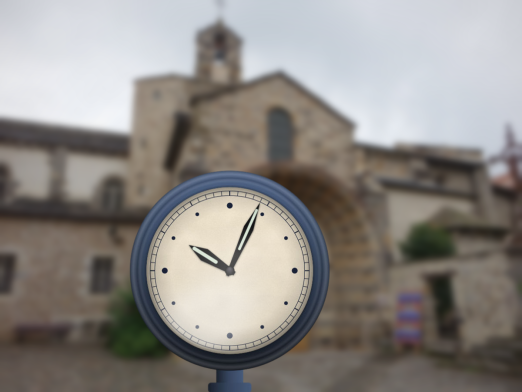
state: 10:04
